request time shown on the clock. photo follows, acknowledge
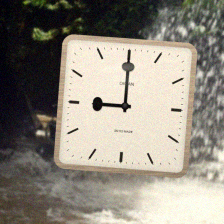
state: 9:00
